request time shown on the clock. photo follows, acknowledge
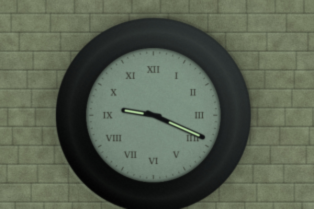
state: 9:19
